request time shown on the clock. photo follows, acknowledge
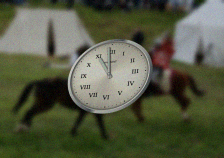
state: 10:59
